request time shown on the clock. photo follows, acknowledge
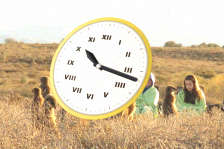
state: 10:17
